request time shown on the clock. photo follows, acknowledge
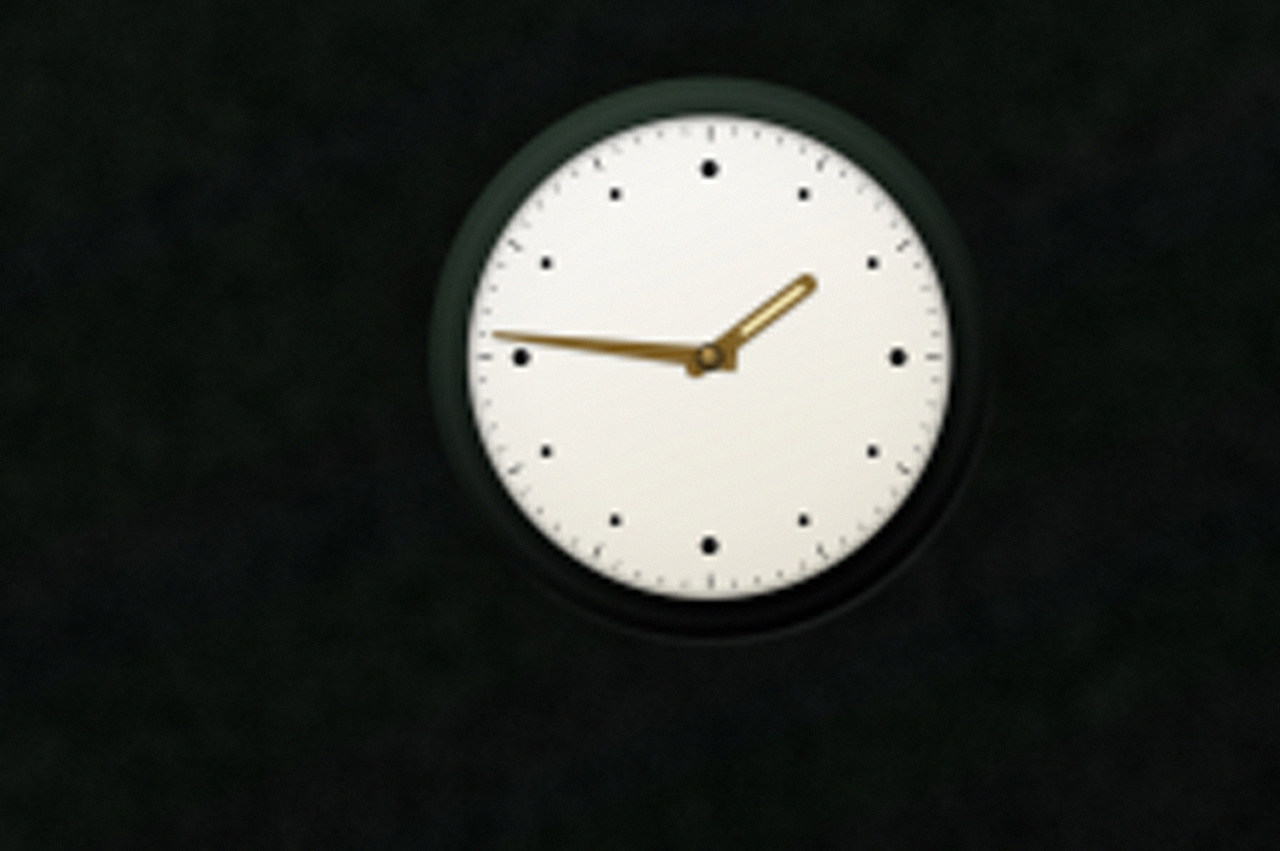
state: 1:46
